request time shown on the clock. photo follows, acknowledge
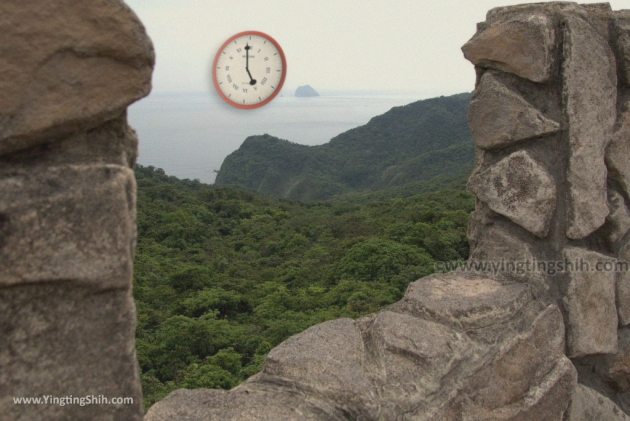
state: 4:59
